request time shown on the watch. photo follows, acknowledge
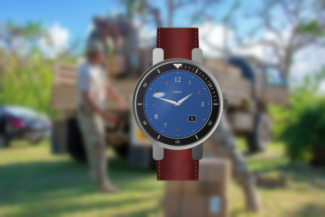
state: 1:48
